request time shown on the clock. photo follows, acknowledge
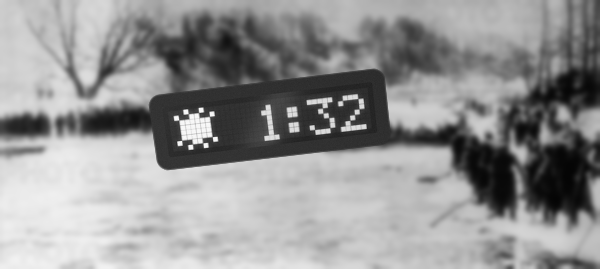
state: 1:32
